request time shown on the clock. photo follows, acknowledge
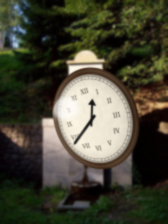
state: 12:39
